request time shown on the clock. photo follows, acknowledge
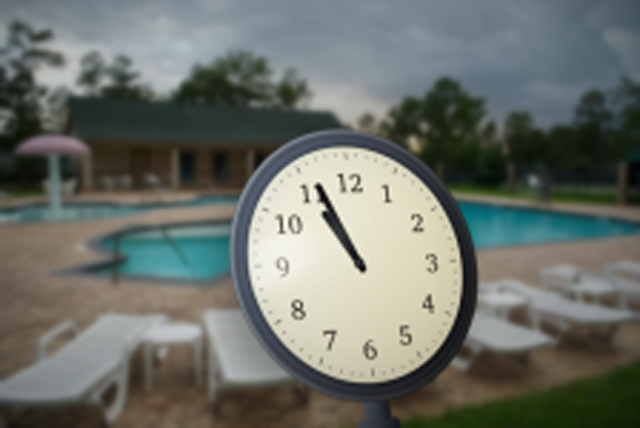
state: 10:56
